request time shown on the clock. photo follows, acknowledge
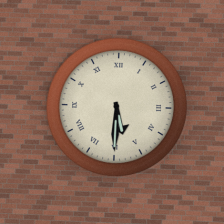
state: 5:30
